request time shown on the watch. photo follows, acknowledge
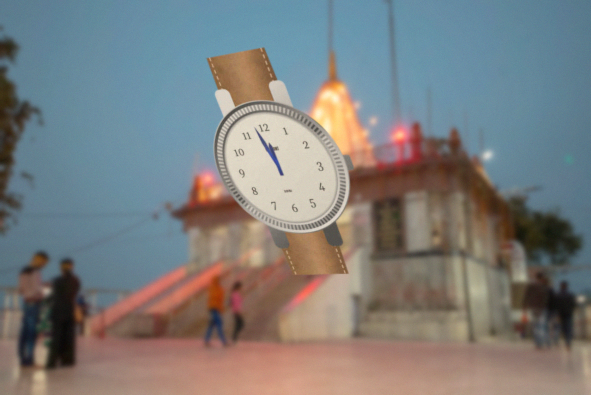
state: 11:58
